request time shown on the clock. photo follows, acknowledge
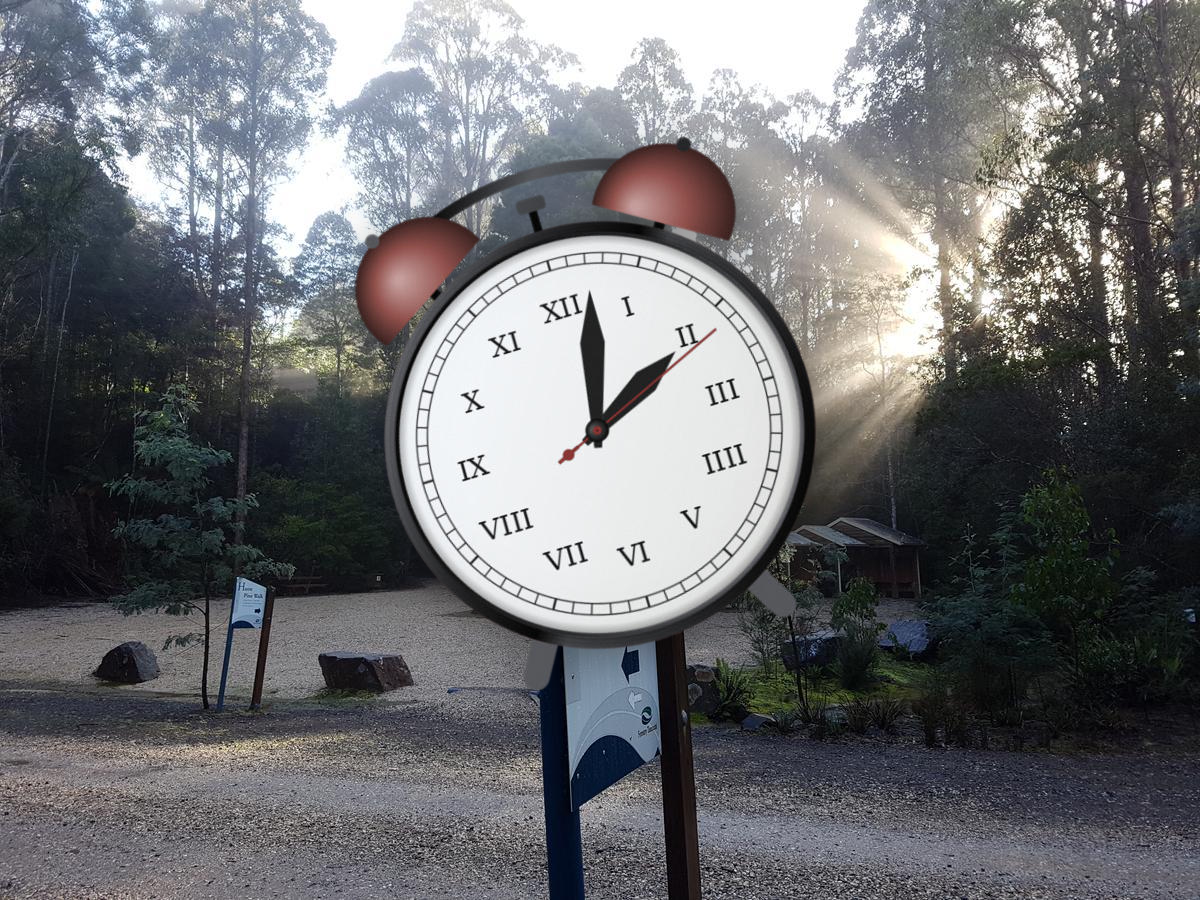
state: 2:02:11
